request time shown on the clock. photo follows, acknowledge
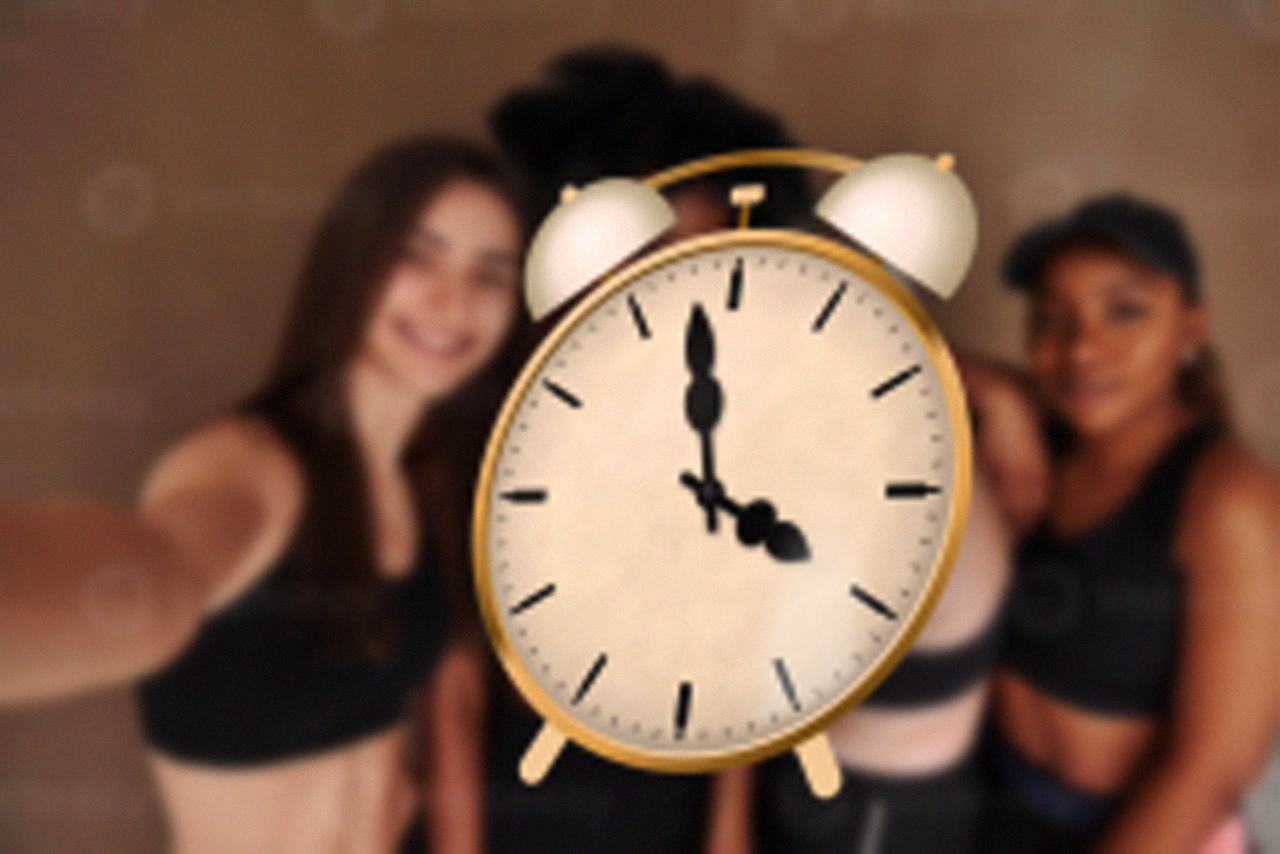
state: 3:58
